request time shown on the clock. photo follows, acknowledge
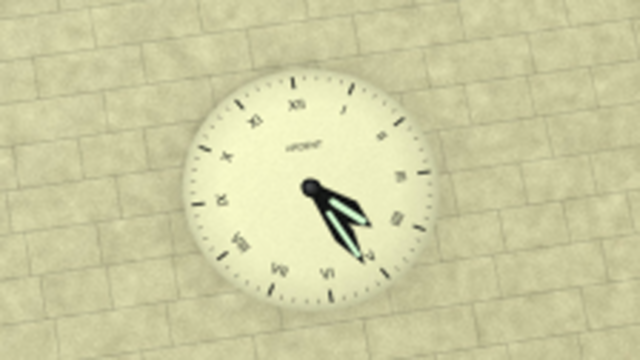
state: 4:26
